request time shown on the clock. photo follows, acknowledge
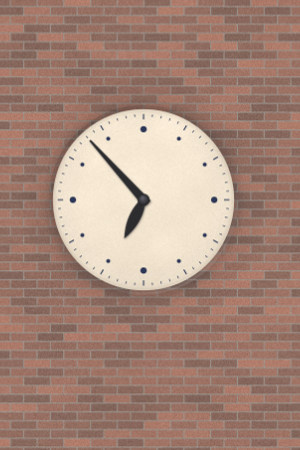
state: 6:53
